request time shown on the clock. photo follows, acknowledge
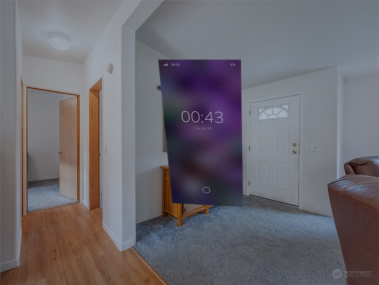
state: 0:43
